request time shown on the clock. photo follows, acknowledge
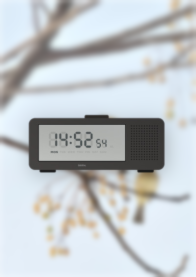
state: 14:52:54
